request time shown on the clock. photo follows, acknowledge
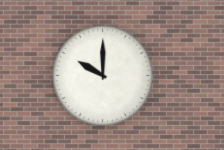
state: 10:00
